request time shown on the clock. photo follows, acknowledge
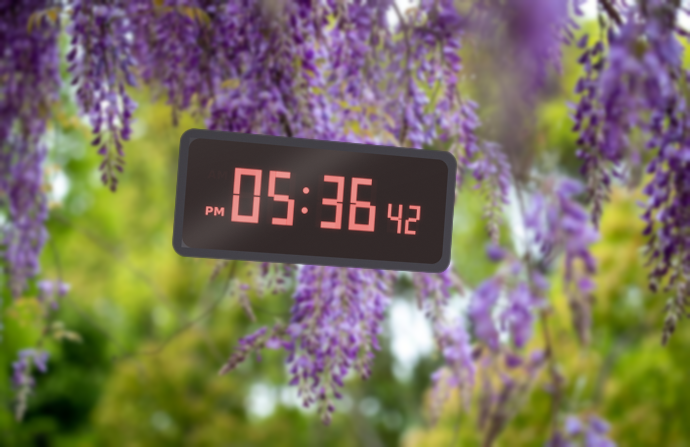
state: 5:36:42
